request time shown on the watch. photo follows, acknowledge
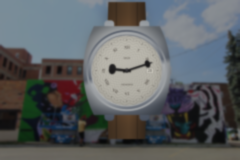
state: 9:12
